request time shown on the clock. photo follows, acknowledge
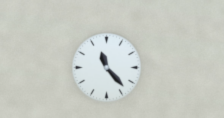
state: 11:23
